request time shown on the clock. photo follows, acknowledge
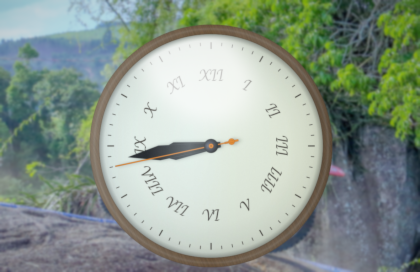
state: 8:43:43
